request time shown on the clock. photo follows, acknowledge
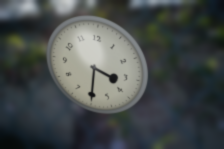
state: 3:30
